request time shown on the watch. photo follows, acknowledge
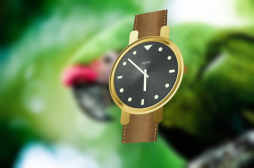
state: 5:52
